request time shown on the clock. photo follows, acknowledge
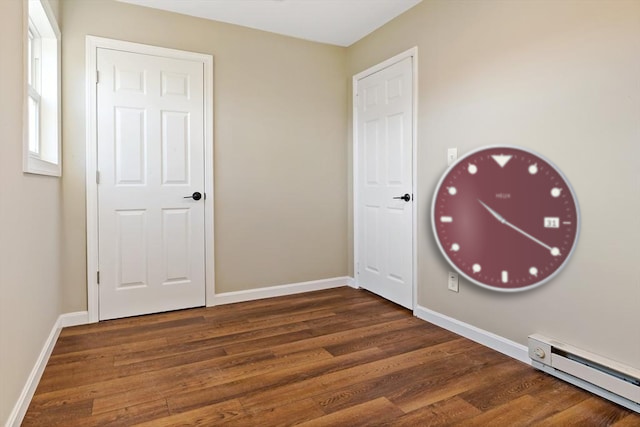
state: 10:20
